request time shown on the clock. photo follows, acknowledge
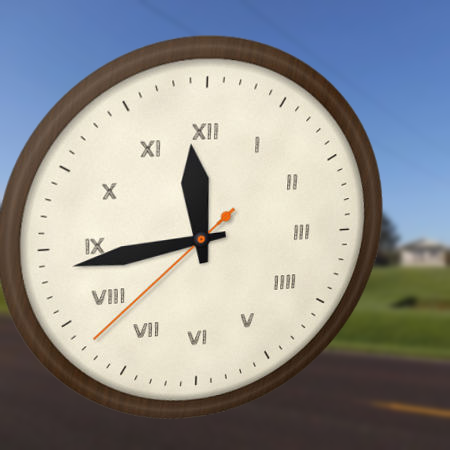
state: 11:43:38
